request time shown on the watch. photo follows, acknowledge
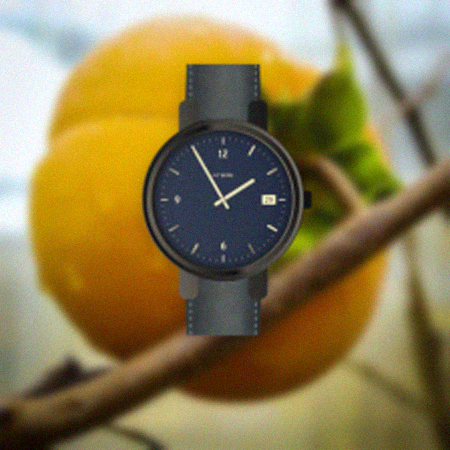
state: 1:55
